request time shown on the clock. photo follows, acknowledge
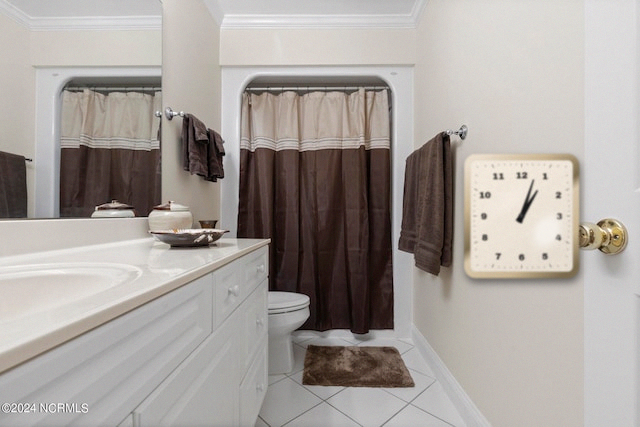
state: 1:03
